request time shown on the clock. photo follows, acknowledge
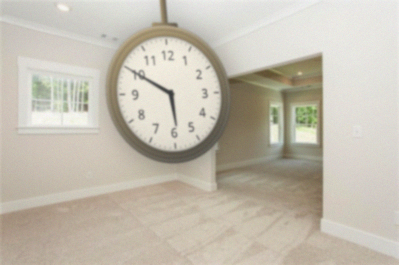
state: 5:50
